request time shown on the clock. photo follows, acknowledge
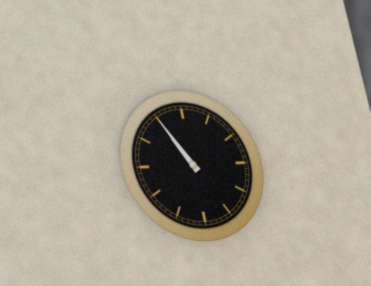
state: 10:55
